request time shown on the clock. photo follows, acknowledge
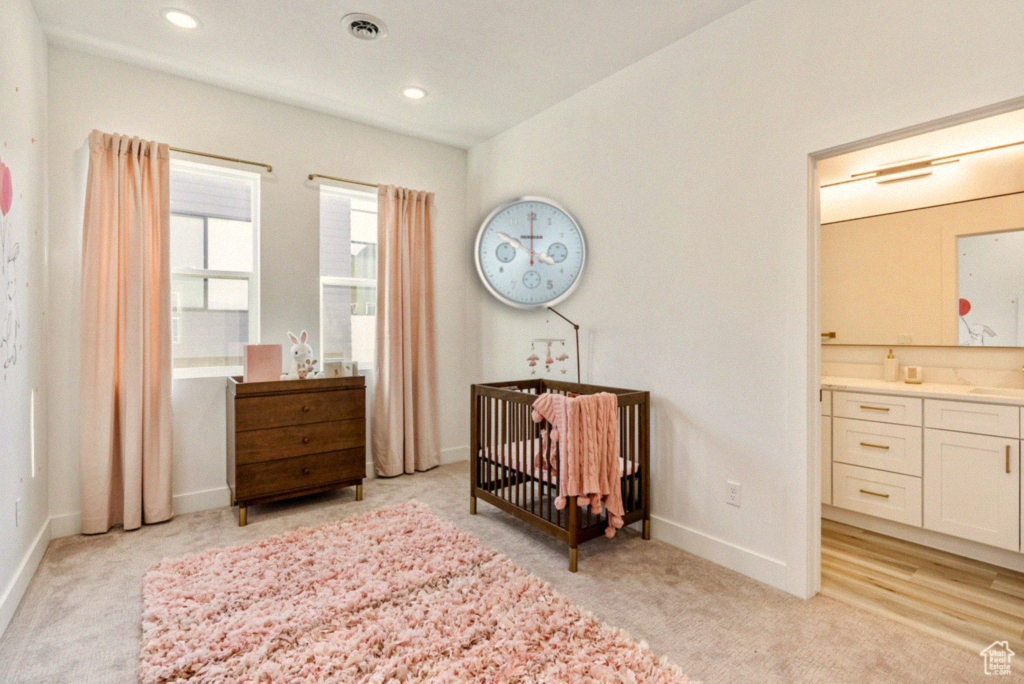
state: 3:50
